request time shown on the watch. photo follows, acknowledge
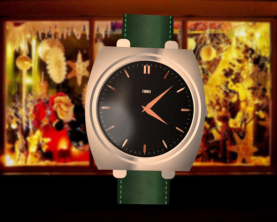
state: 4:08
